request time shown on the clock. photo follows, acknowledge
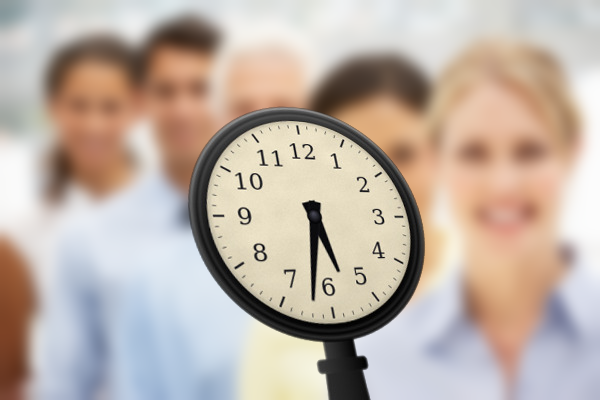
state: 5:32
